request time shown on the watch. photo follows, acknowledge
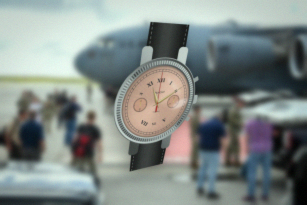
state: 11:10
